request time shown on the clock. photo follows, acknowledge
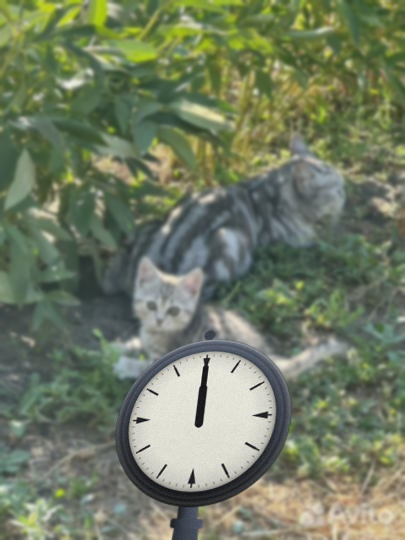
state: 12:00
